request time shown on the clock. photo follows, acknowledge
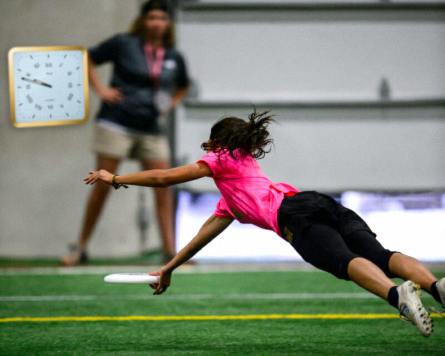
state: 9:48
